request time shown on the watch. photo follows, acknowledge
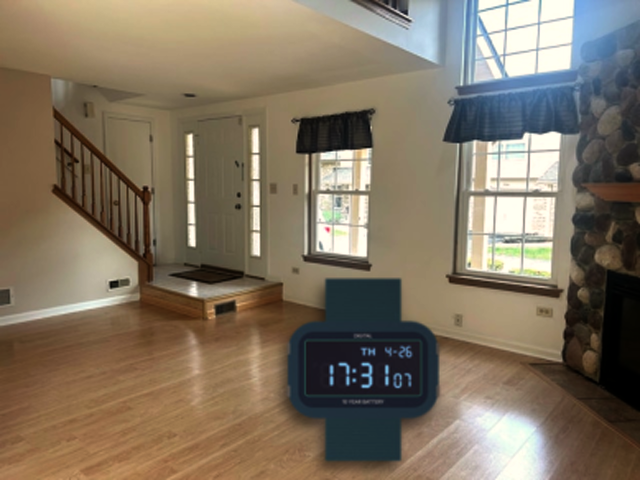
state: 17:31:07
